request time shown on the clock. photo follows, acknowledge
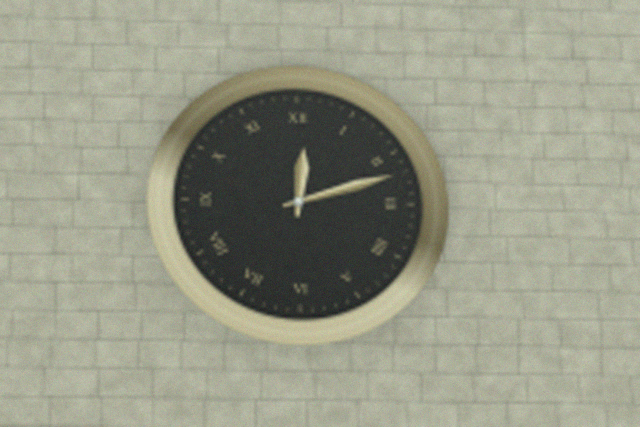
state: 12:12
